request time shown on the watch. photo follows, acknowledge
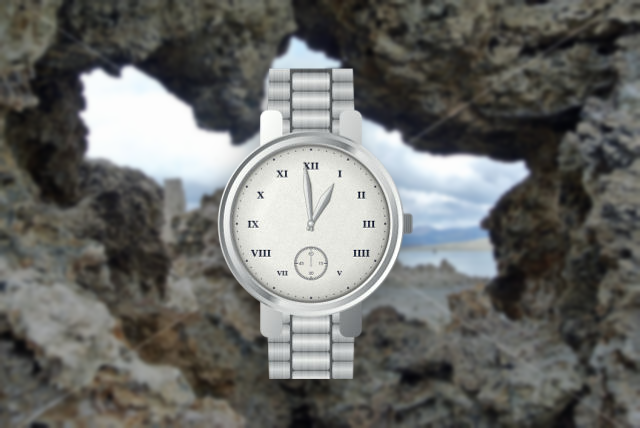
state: 12:59
